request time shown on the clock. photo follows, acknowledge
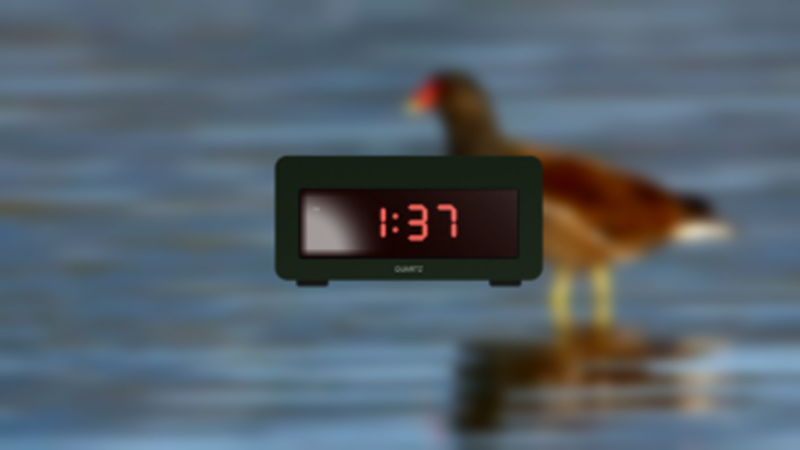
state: 1:37
